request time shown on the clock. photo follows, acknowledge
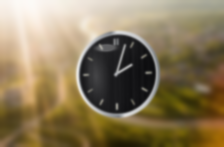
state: 2:03
